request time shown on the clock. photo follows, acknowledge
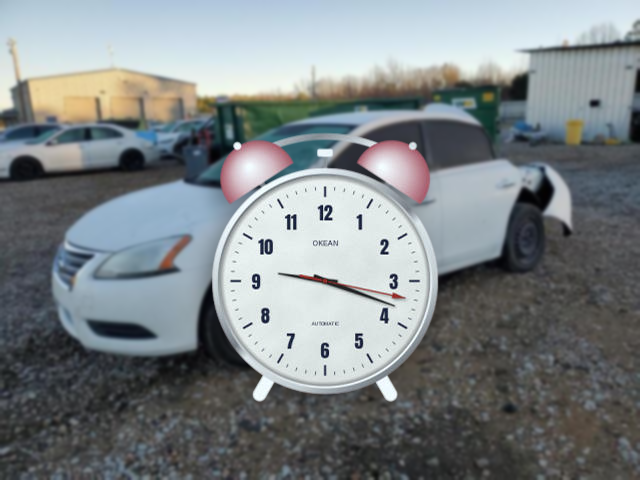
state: 9:18:17
